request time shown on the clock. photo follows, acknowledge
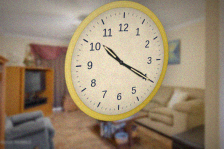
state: 10:20
